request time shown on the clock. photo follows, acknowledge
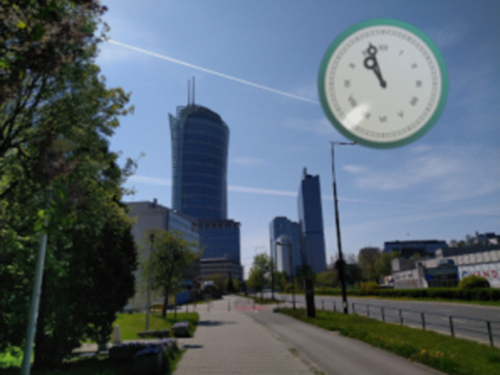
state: 10:57
